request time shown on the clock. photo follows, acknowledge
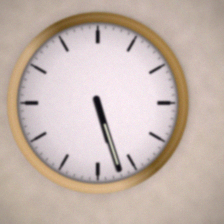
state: 5:27
